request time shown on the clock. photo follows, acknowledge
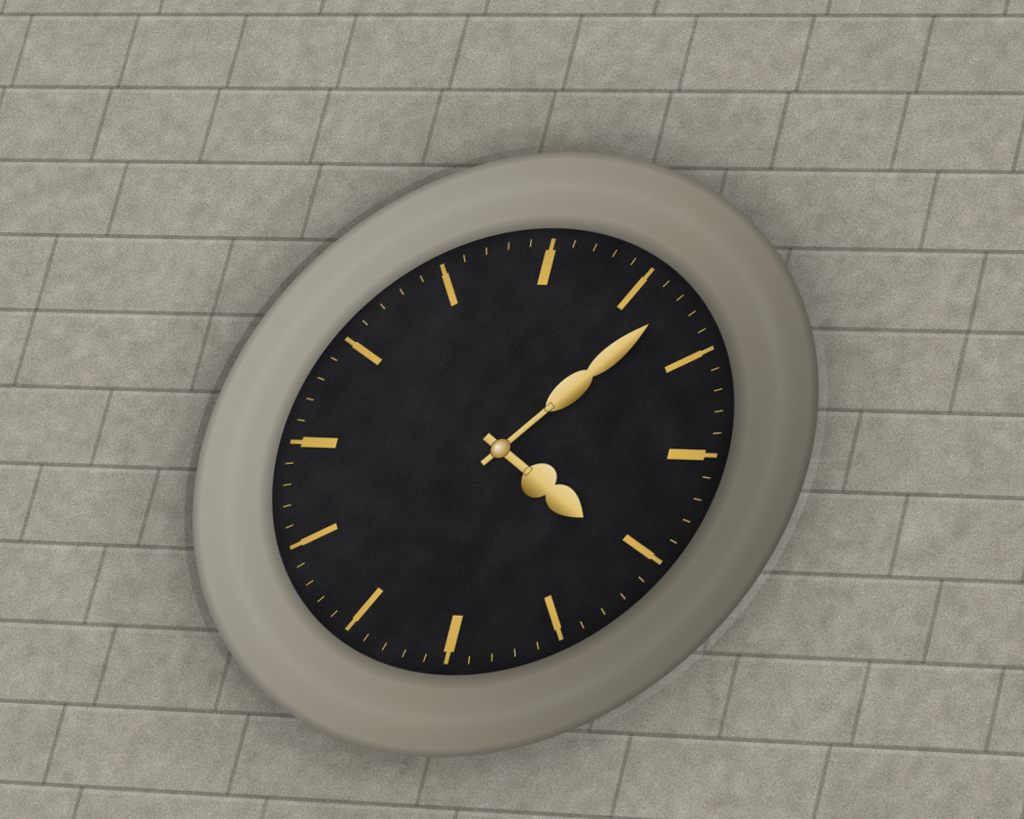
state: 4:07
